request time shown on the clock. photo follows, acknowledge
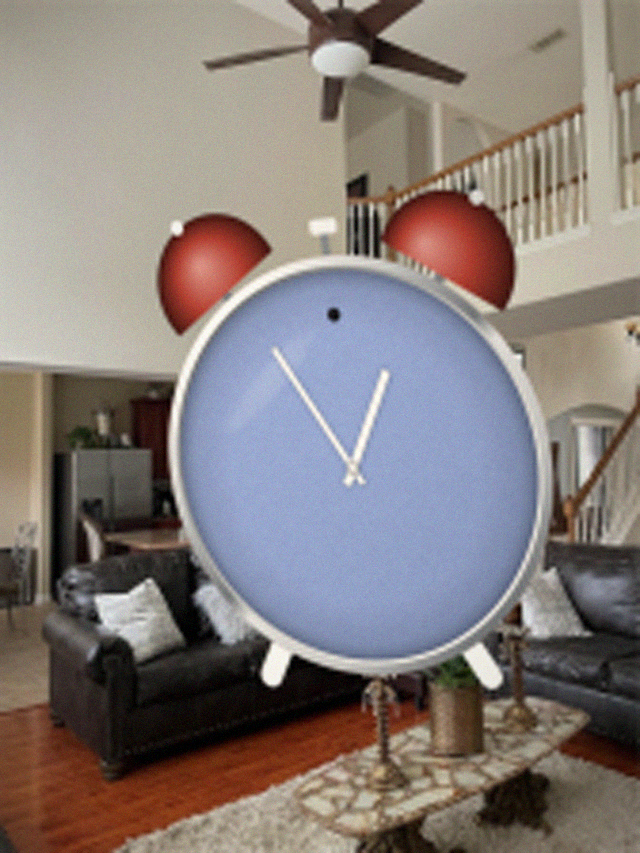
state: 12:55
